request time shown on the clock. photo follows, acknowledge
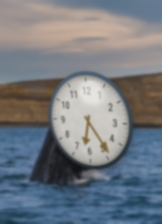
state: 6:24
